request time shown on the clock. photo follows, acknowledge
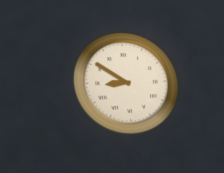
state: 8:51
